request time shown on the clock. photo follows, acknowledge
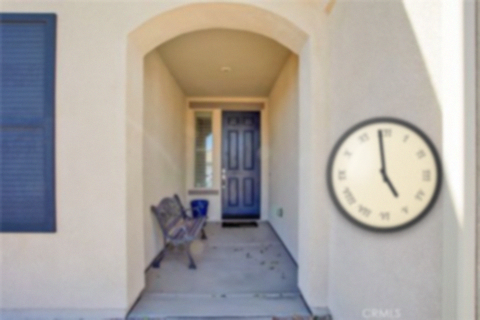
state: 4:59
